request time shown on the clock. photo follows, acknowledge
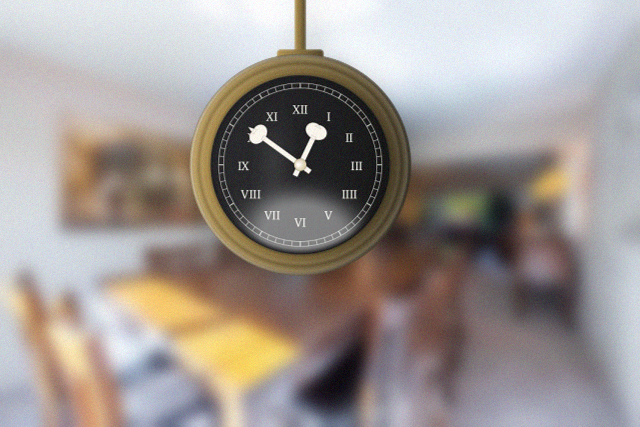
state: 12:51
